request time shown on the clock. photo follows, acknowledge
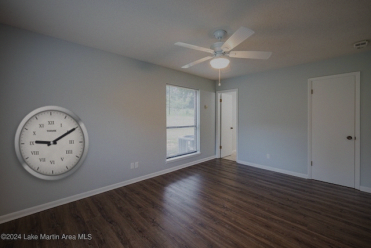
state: 9:10
